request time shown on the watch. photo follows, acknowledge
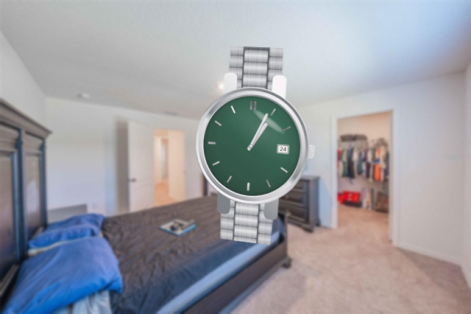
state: 1:04
